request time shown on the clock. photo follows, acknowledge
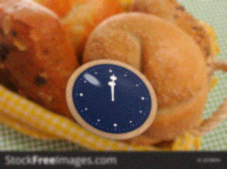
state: 12:01
